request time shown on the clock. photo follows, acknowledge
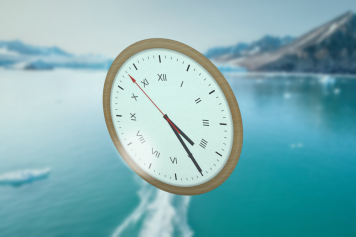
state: 4:24:53
